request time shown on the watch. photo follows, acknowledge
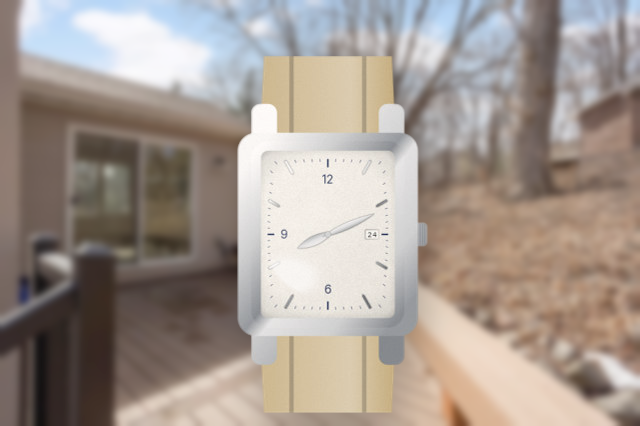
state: 8:11
